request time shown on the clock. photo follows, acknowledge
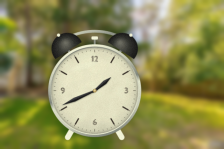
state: 1:41
